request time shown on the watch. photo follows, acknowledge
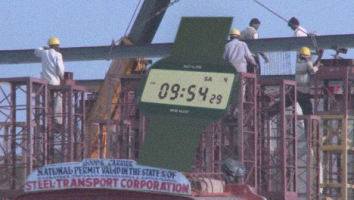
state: 9:54:29
